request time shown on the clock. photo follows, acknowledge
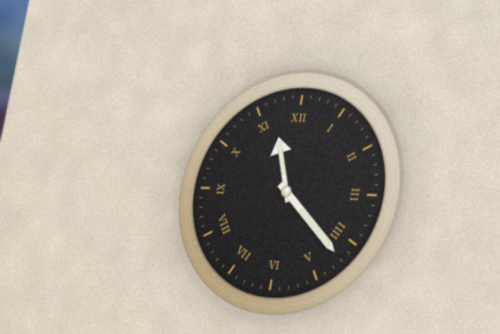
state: 11:22
